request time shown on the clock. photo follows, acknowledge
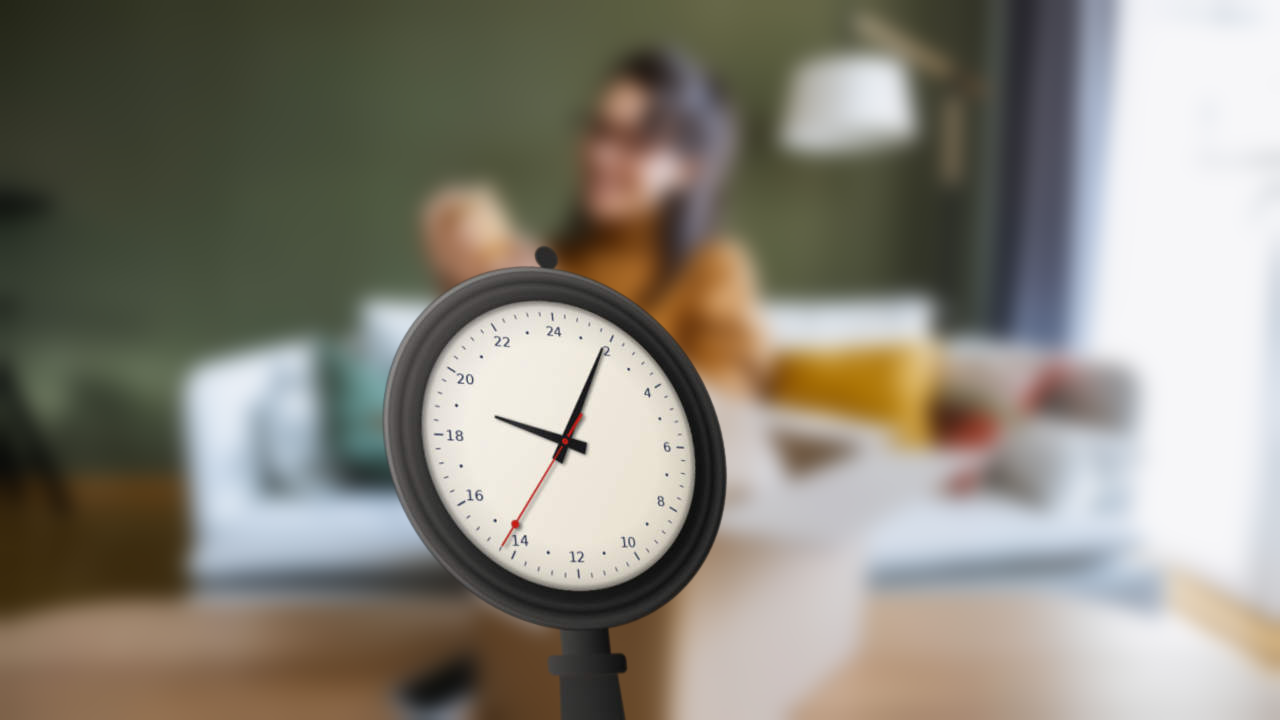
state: 19:04:36
